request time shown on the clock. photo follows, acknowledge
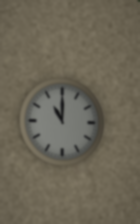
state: 11:00
